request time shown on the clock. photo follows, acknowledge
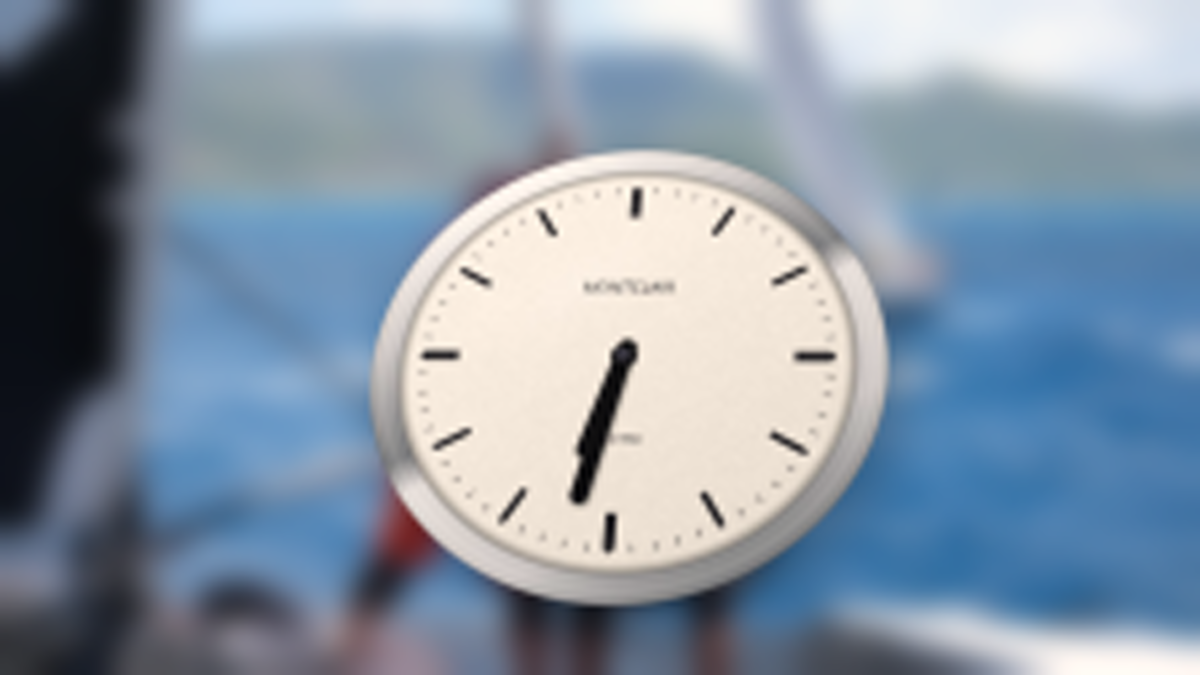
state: 6:32
